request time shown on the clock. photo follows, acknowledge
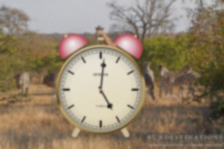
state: 5:01
